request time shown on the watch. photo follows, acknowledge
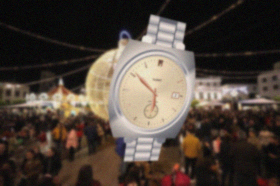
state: 5:51
